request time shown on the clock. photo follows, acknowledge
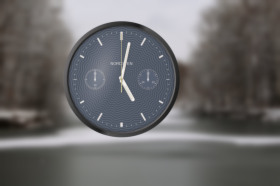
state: 5:02
